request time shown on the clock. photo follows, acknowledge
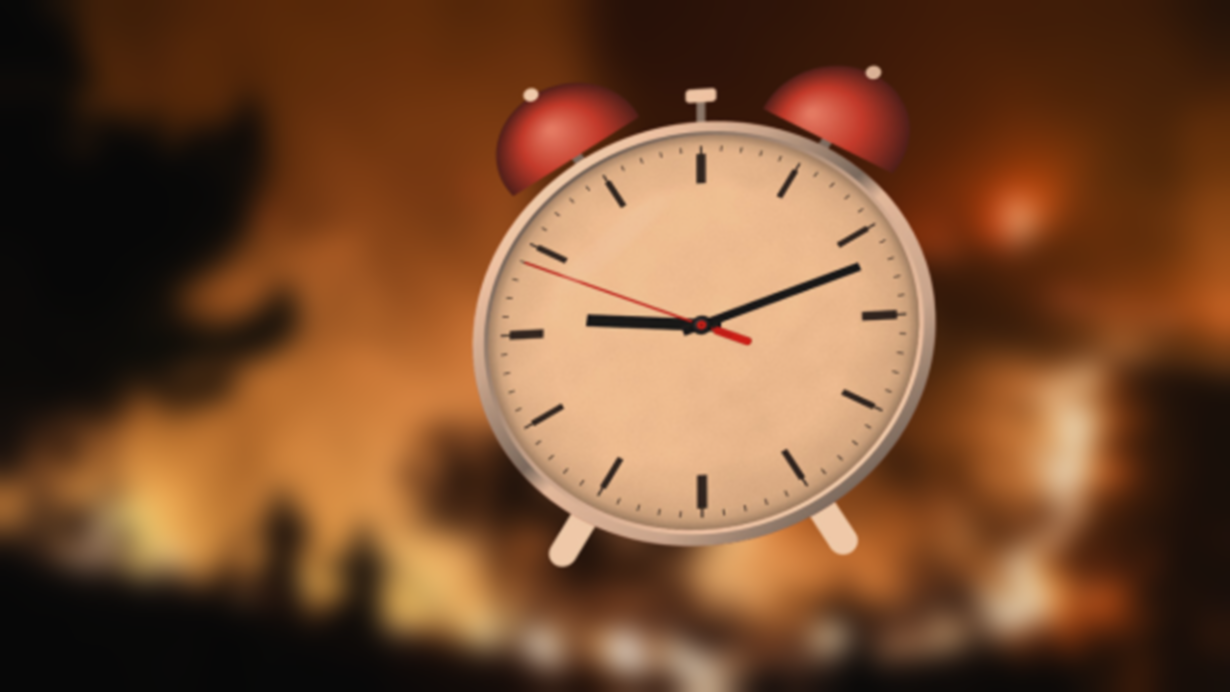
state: 9:11:49
